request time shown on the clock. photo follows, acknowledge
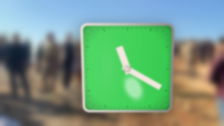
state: 11:20
